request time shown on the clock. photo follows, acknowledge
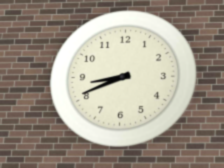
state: 8:41
